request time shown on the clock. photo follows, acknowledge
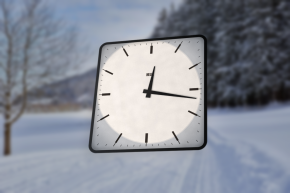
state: 12:17
